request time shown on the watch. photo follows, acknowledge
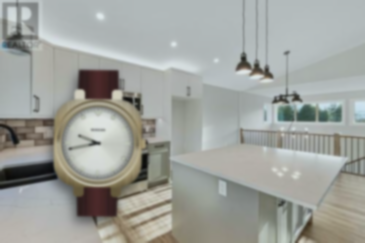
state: 9:43
